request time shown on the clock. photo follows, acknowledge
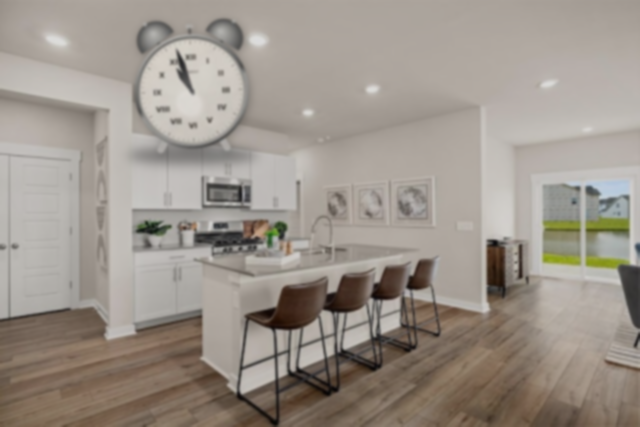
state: 10:57
